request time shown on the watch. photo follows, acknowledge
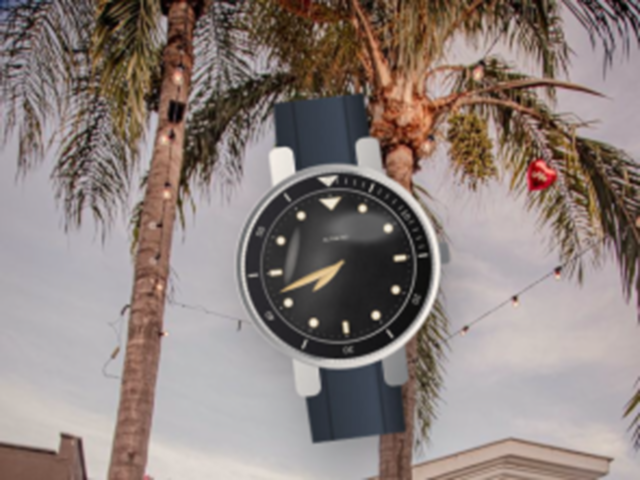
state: 7:42
